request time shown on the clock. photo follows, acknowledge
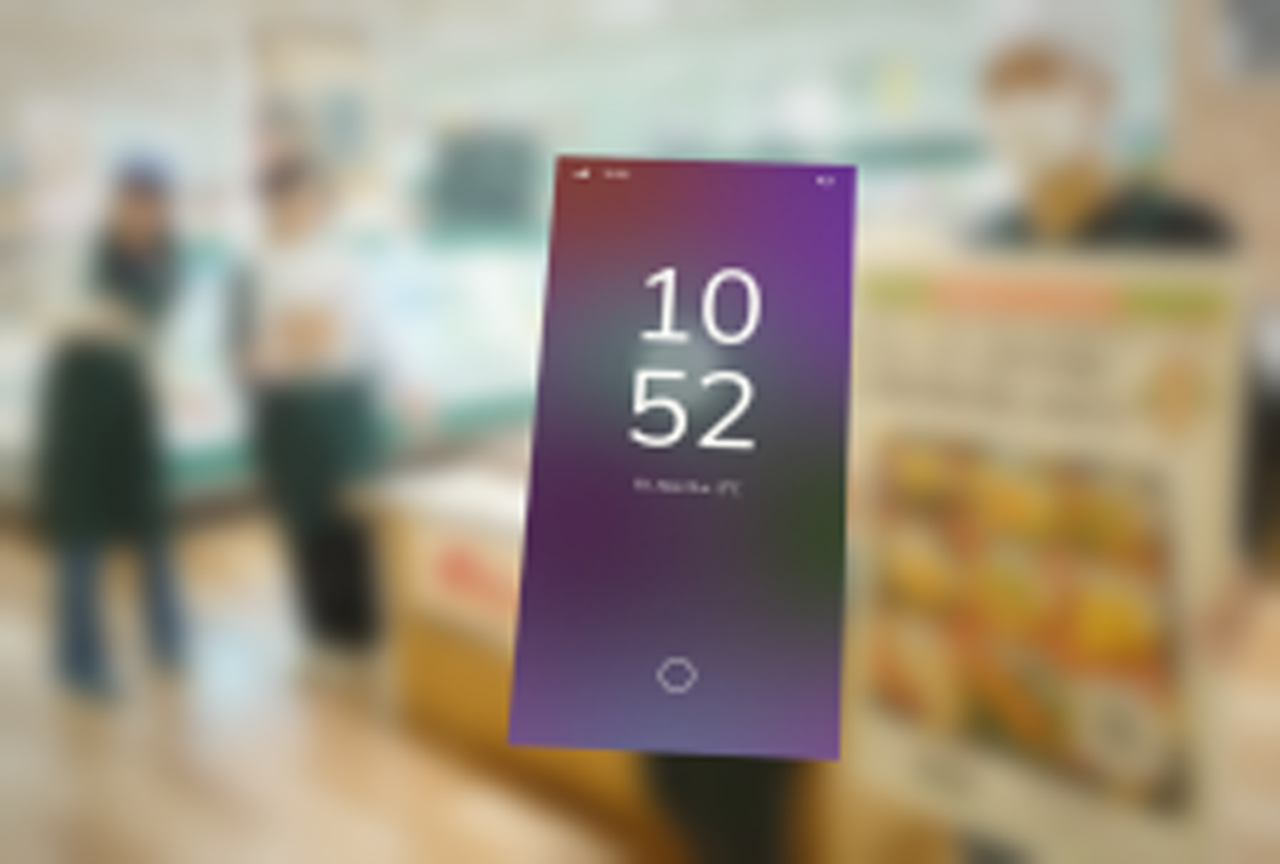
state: 10:52
